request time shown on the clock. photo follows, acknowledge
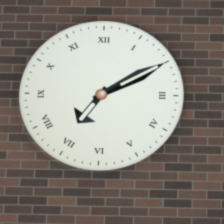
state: 7:10
